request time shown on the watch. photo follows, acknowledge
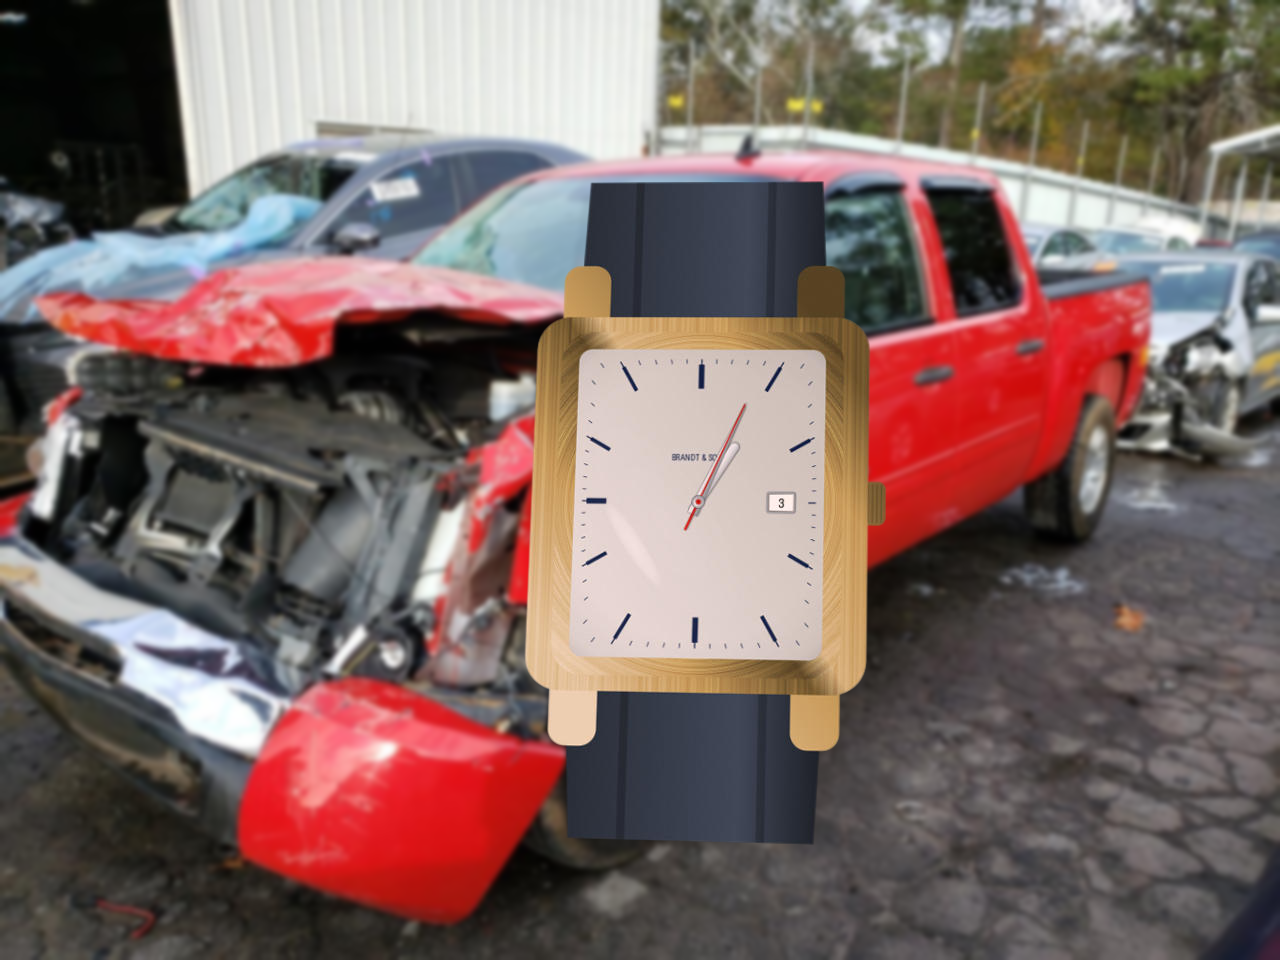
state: 1:04:04
